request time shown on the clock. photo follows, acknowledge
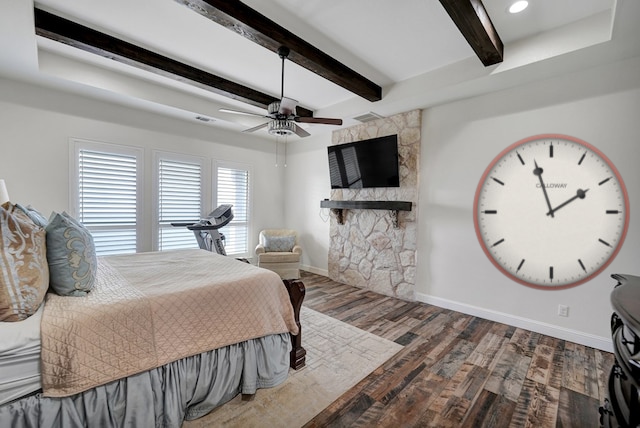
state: 1:57
